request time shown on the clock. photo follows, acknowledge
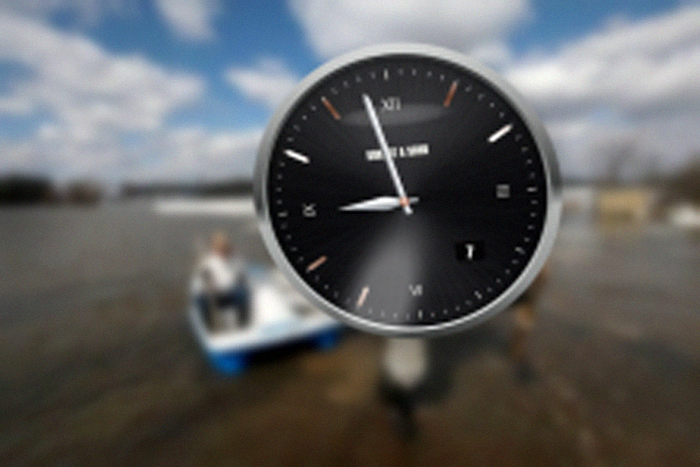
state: 8:58
